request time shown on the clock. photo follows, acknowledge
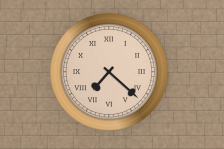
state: 7:22
